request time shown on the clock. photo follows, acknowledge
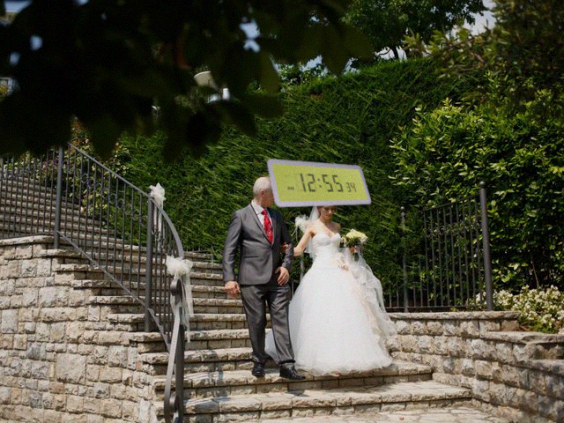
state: 12:55:34
